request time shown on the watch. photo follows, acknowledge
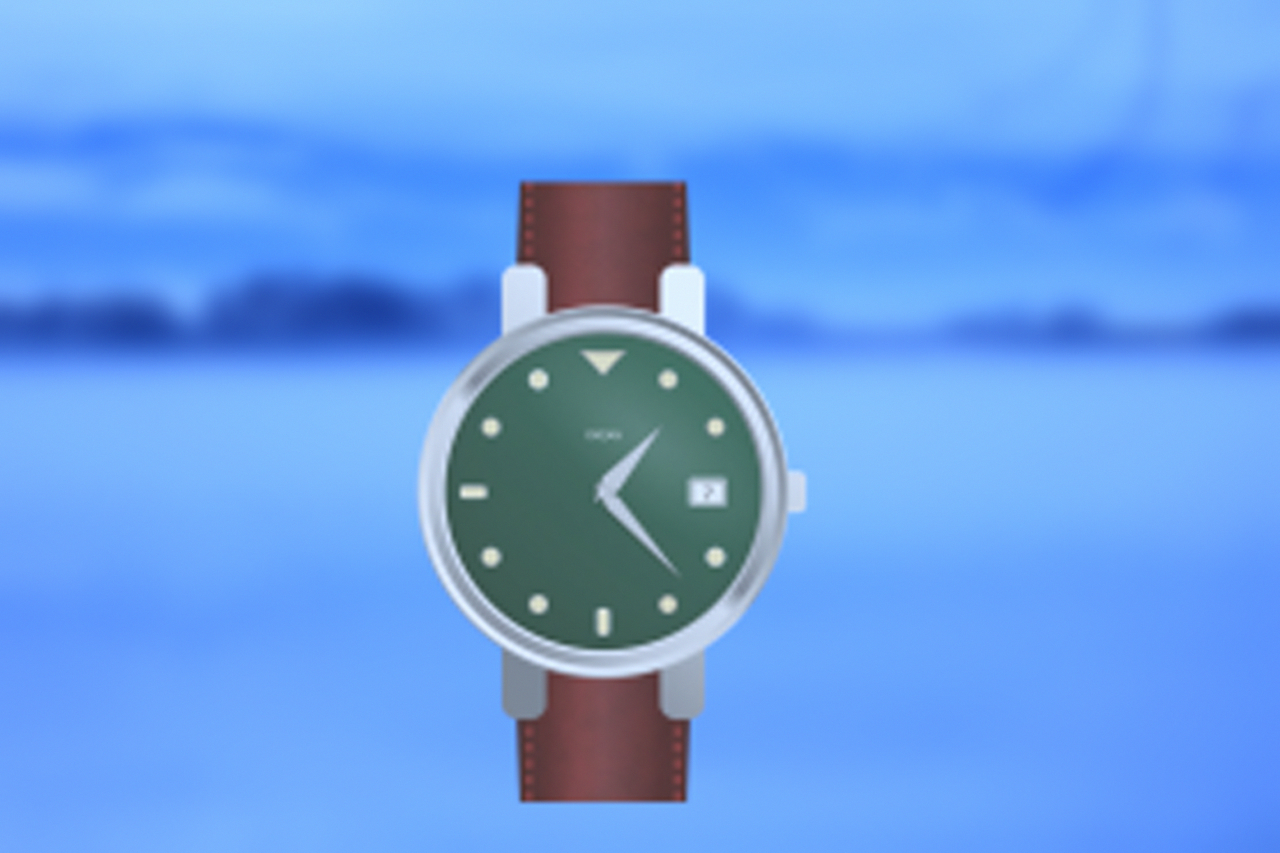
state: 1:23
